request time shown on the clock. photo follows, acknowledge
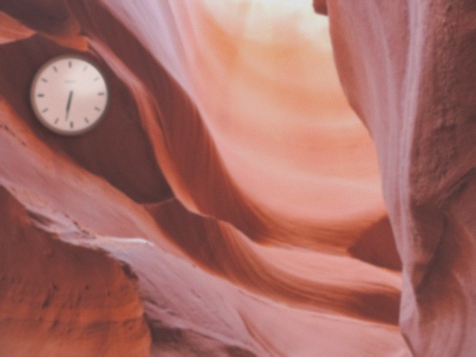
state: 6:32
